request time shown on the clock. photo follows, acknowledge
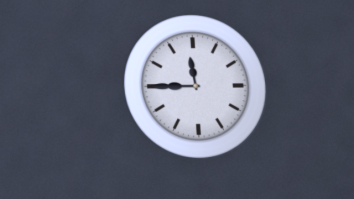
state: 11:45
